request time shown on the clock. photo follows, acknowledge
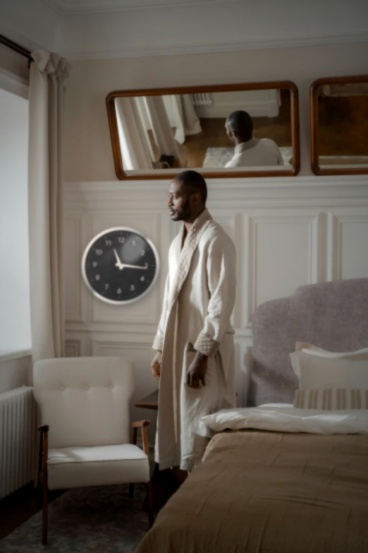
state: 11:16
